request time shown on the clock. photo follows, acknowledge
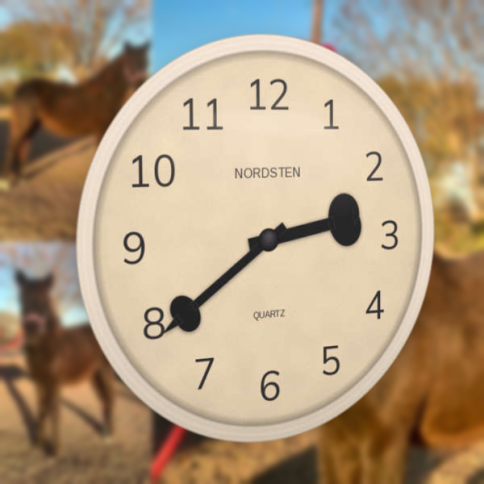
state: 2:39
